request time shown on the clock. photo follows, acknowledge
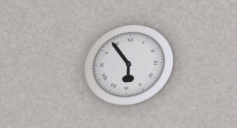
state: 5:54
